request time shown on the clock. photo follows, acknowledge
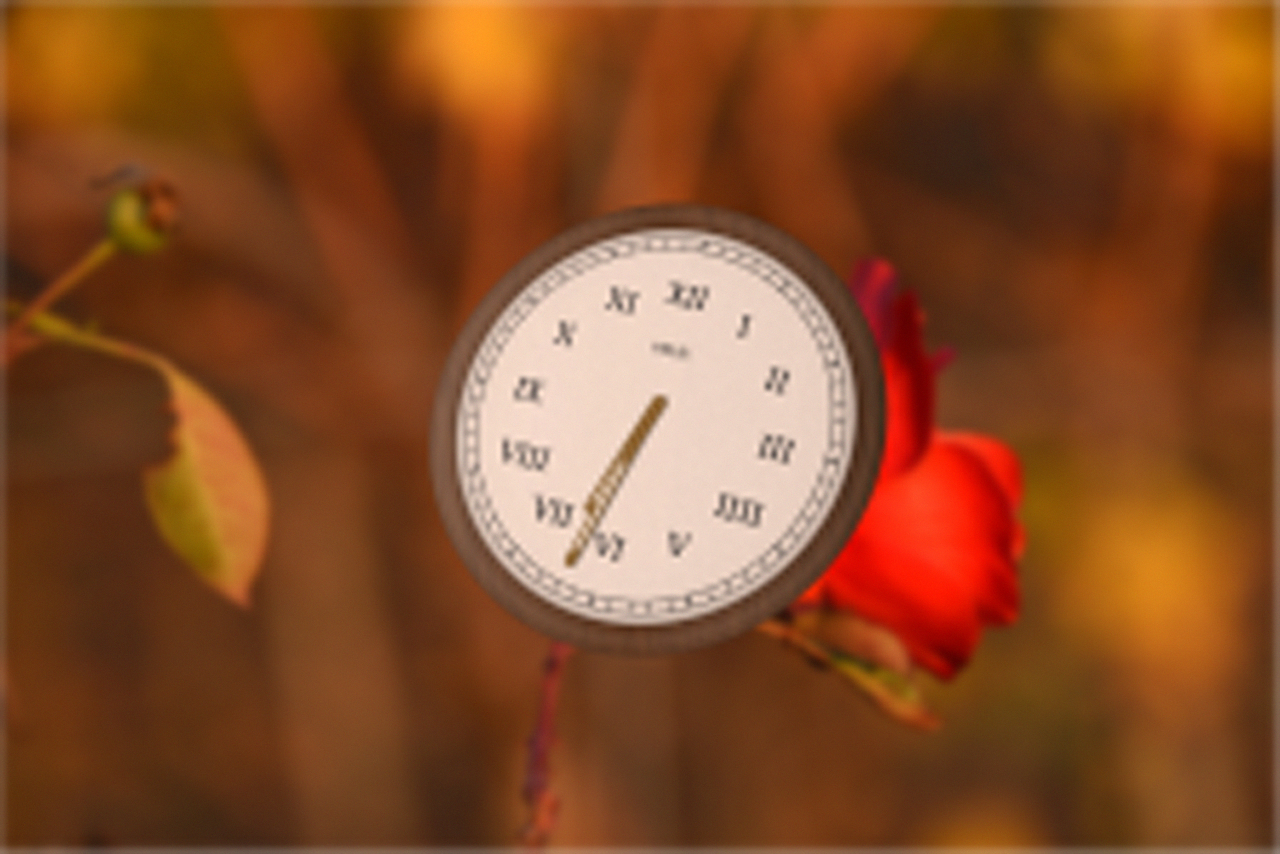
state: 6:32
